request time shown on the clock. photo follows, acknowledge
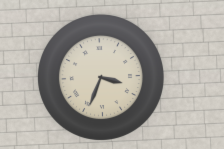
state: 3:34
